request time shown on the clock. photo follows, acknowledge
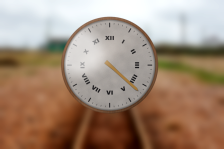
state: 4:22
